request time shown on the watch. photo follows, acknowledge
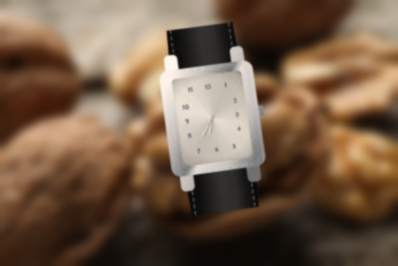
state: 6:36
